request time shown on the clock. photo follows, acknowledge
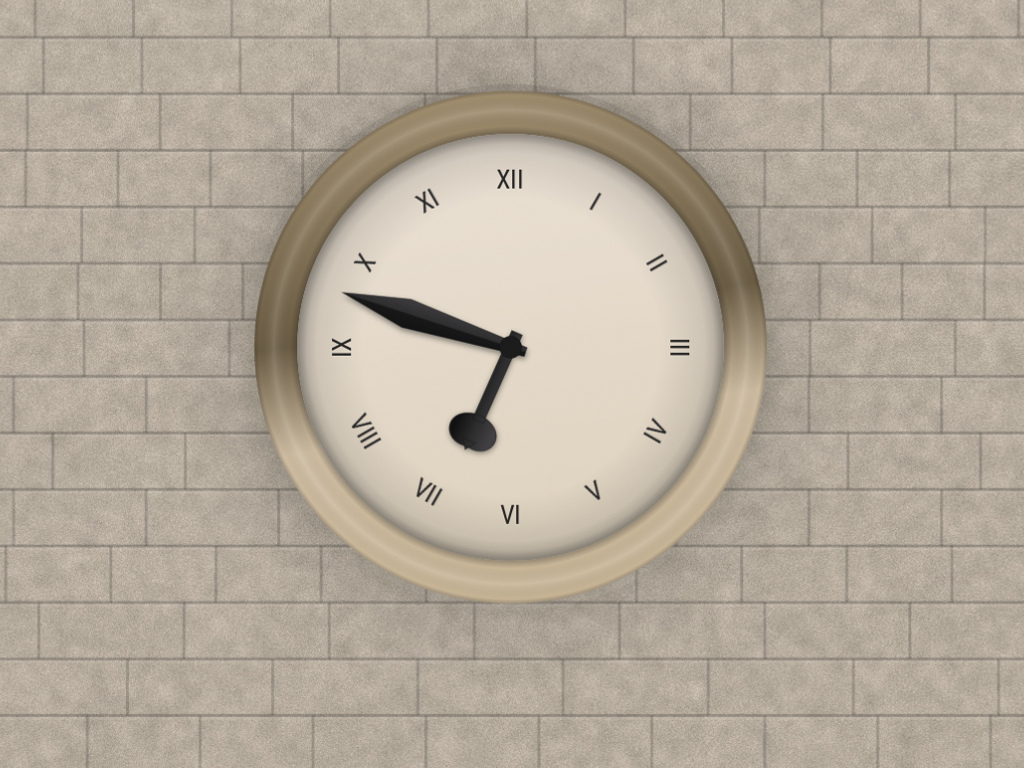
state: 6:48
